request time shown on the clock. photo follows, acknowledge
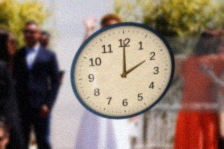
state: 2:00
